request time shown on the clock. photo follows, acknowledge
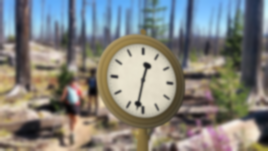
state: 12:32
